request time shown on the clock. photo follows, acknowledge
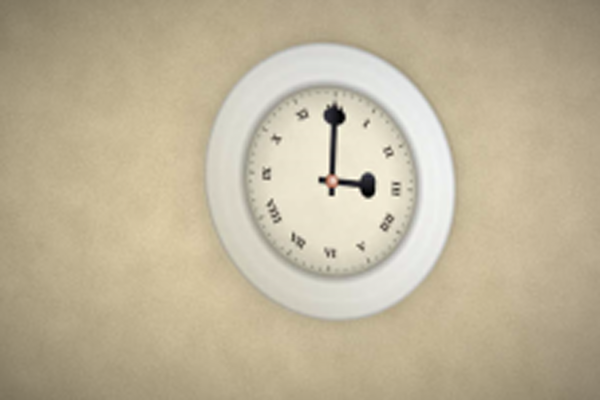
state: 3:00
